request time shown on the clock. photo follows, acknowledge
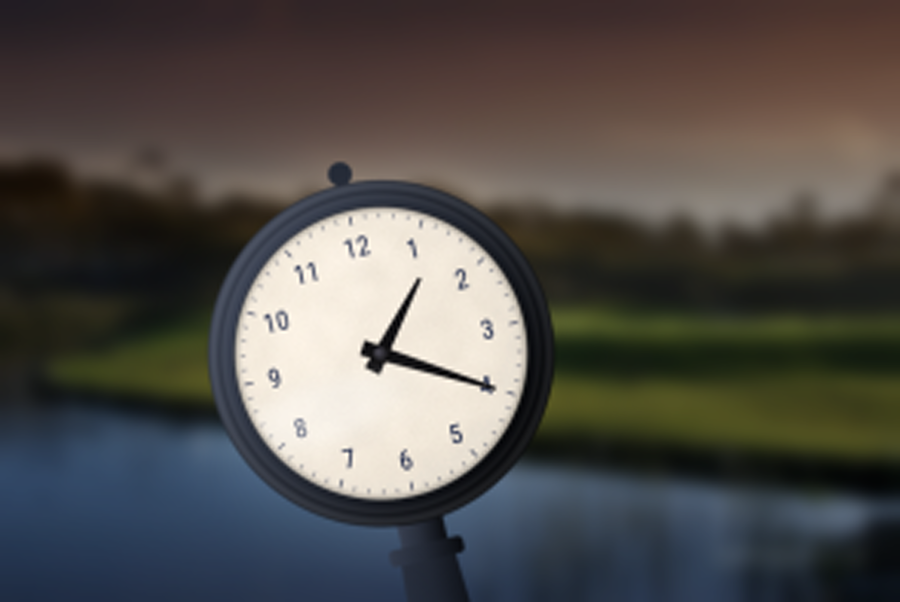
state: 1:20
